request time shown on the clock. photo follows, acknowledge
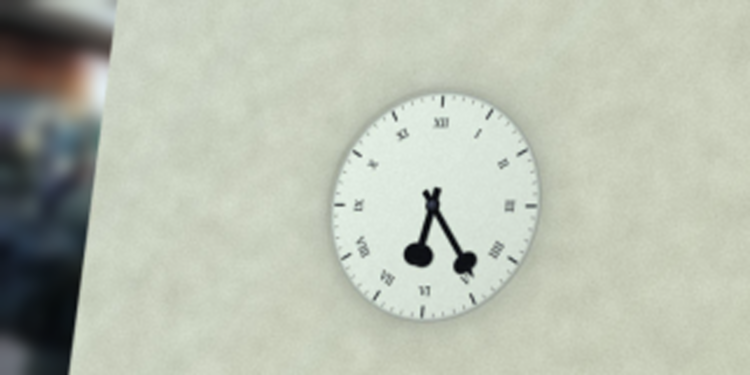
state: 6:24
